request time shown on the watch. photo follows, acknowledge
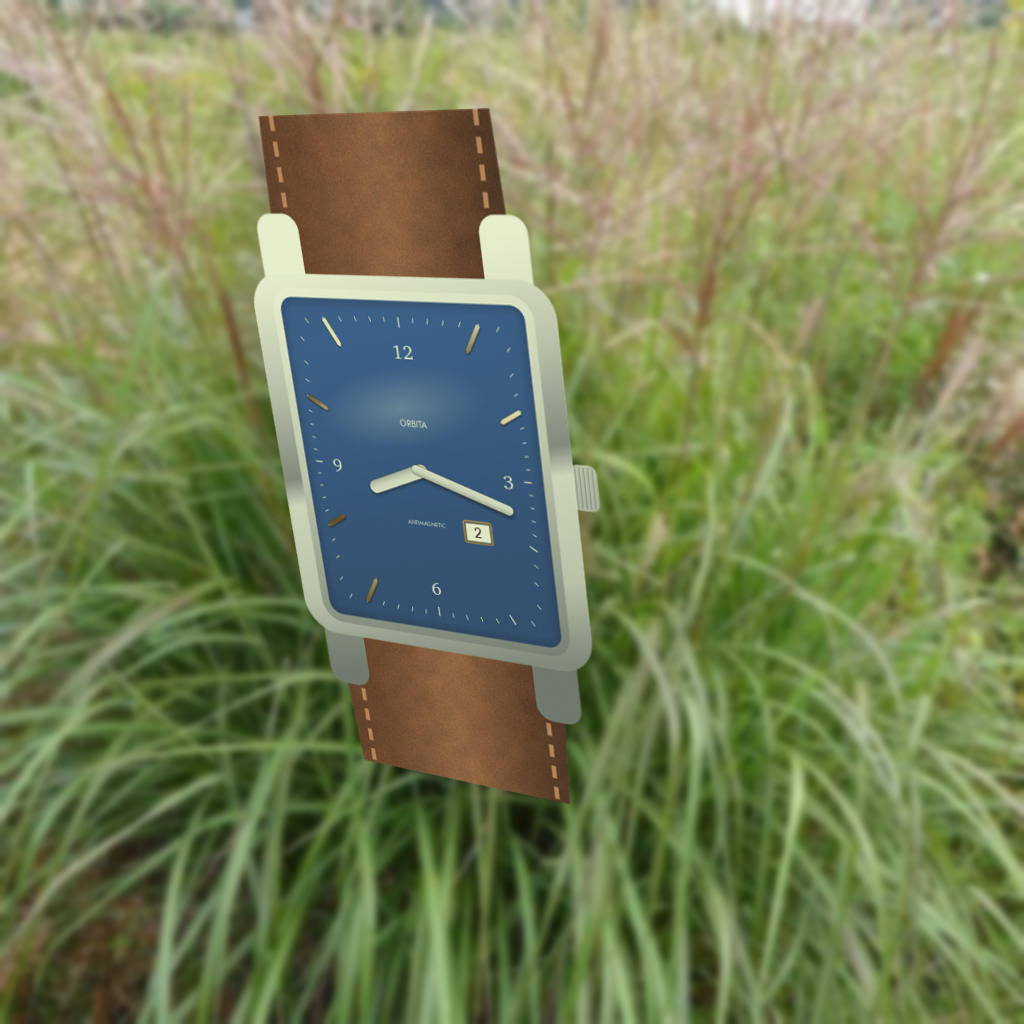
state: 8:18
